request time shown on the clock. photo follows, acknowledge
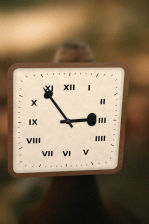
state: 2:54
